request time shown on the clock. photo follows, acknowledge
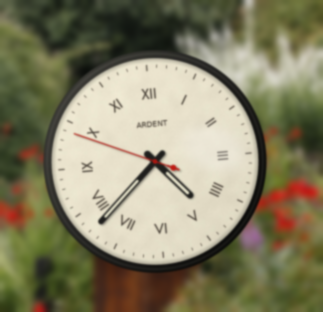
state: 4:37:49
